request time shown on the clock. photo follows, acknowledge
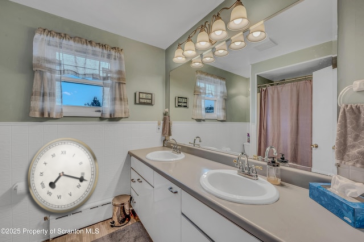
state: 7:17
